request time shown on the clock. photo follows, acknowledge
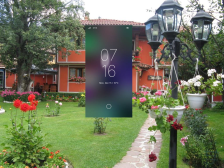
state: 7:16
